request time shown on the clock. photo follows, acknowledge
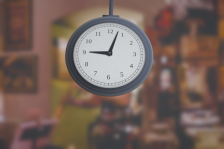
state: 9:03
